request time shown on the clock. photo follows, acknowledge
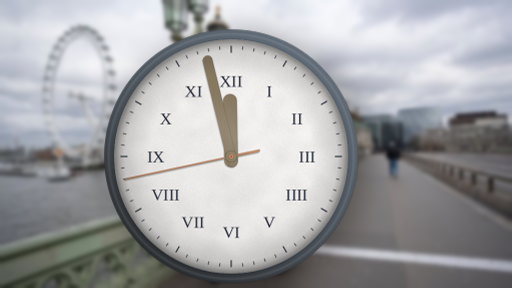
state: 11:57:43
